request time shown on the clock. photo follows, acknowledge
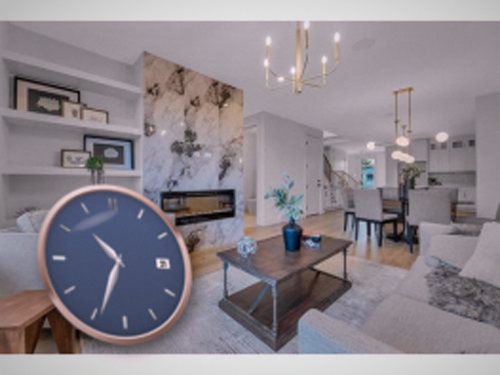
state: 10:34
